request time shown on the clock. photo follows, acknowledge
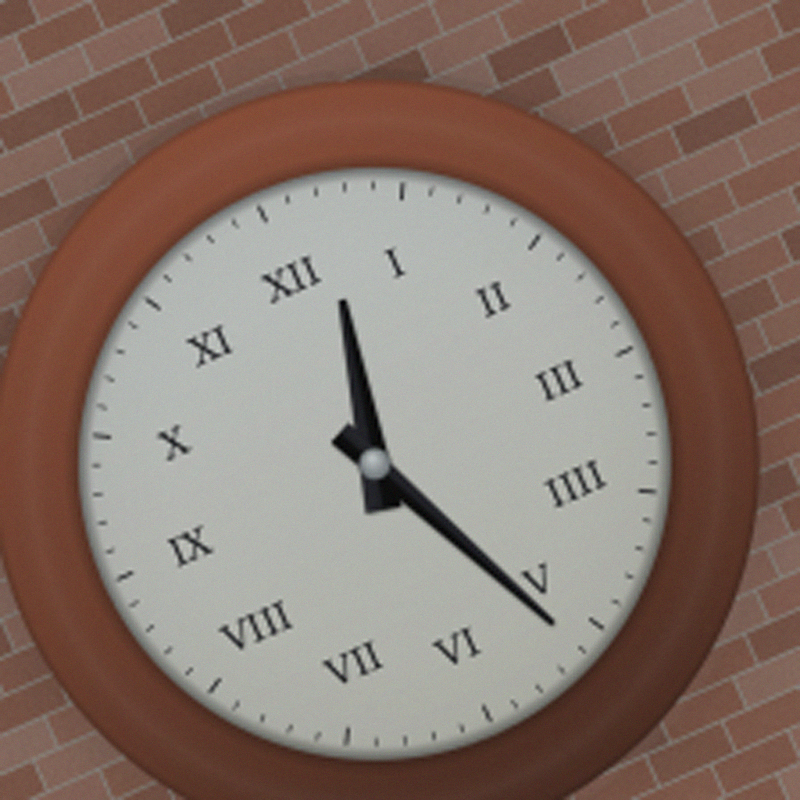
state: 12:26
